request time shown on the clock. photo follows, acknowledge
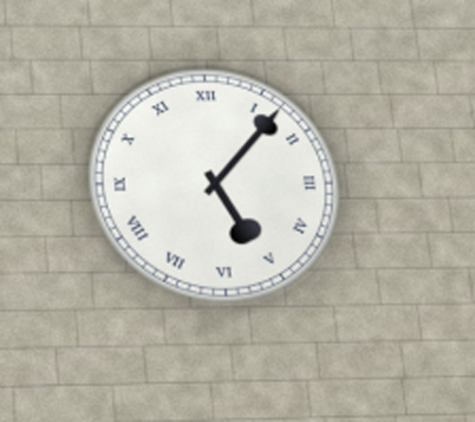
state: 5:07
